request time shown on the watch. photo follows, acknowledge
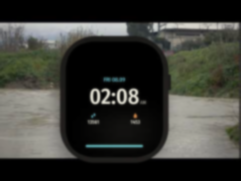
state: 2:08
